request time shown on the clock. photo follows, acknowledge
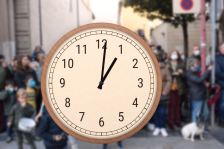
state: 1:01
